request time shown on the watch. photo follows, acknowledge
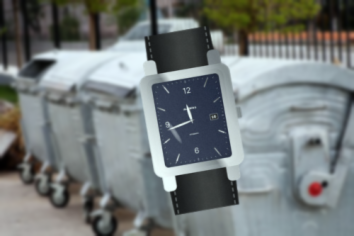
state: 11:43
